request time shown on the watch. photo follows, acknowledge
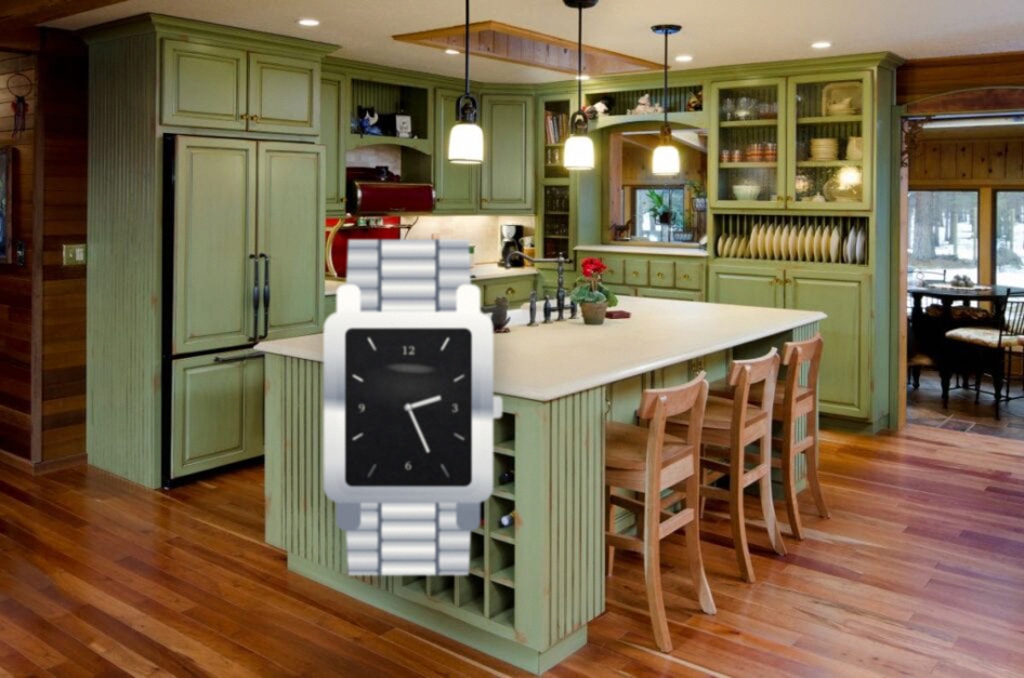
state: 2:26
